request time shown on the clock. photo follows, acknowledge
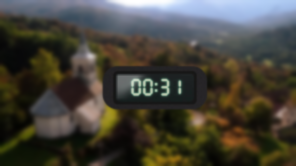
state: 0:31
